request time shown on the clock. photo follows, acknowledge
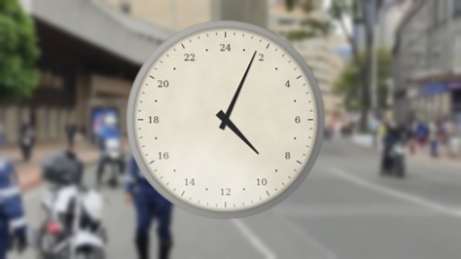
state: 9:04
